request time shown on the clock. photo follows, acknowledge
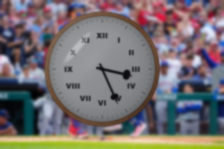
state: 3:26
